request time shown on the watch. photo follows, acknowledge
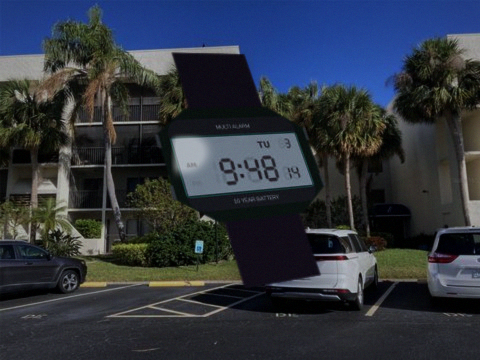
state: 9:48:14
